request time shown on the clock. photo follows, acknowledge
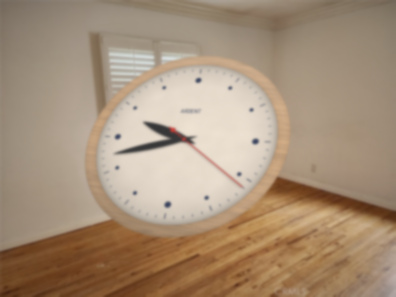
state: 9:42:21
